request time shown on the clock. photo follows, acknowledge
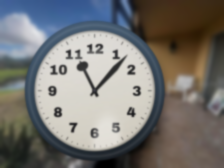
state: 11:07
